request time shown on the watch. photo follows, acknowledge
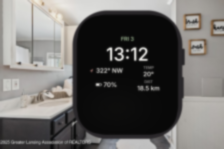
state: 13:12
